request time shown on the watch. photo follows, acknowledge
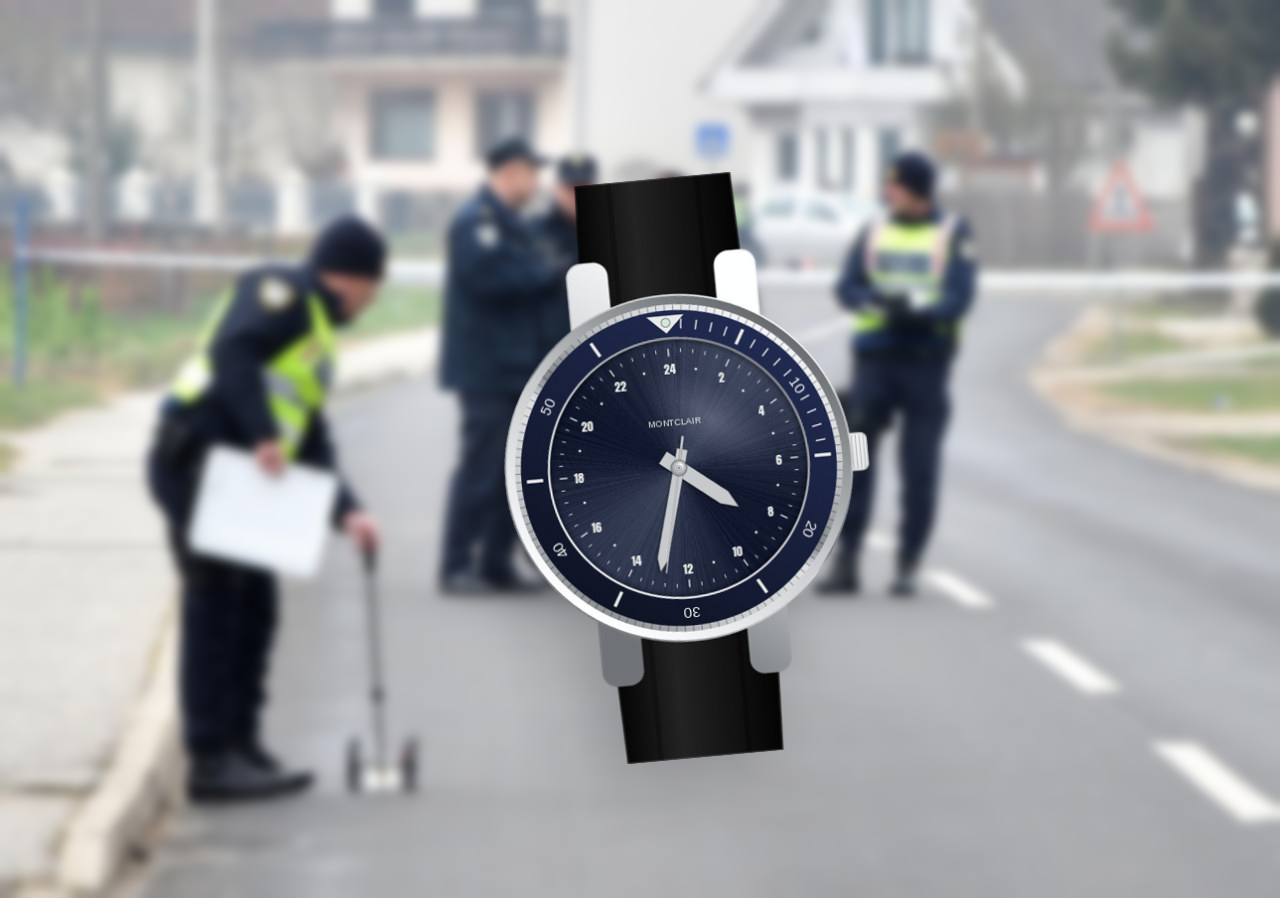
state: 8:32:32
